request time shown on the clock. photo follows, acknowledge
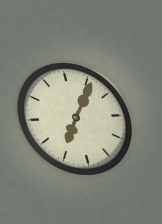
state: 7:06
